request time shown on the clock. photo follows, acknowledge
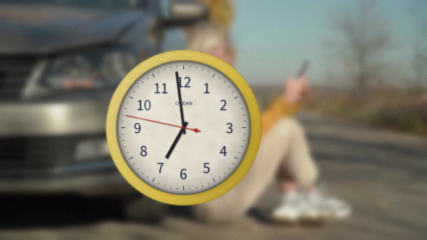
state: 6:58:47
